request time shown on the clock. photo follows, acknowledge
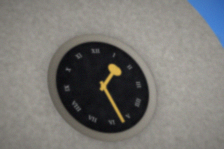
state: 1:27
